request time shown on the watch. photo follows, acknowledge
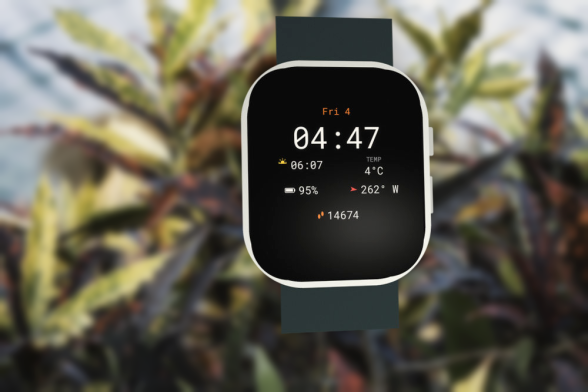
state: 4:47
